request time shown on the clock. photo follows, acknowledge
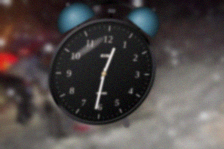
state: 12:31
